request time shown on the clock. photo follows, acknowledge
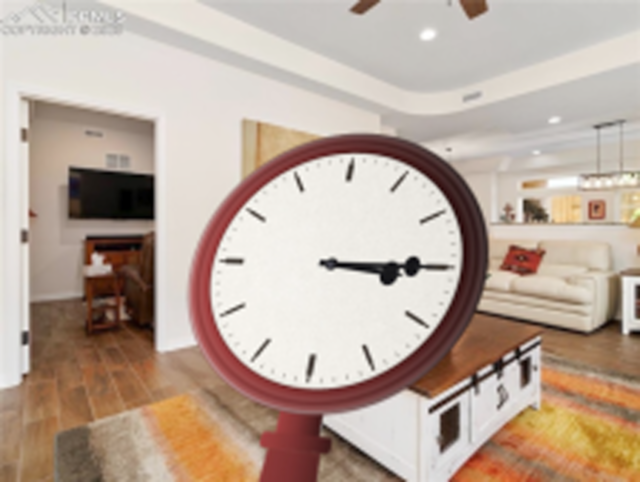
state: 3:15
